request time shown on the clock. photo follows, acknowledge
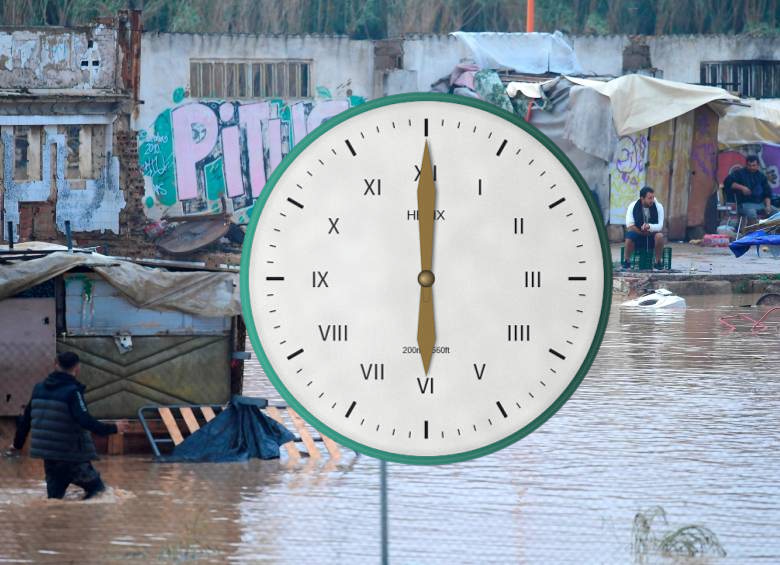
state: 6:00
